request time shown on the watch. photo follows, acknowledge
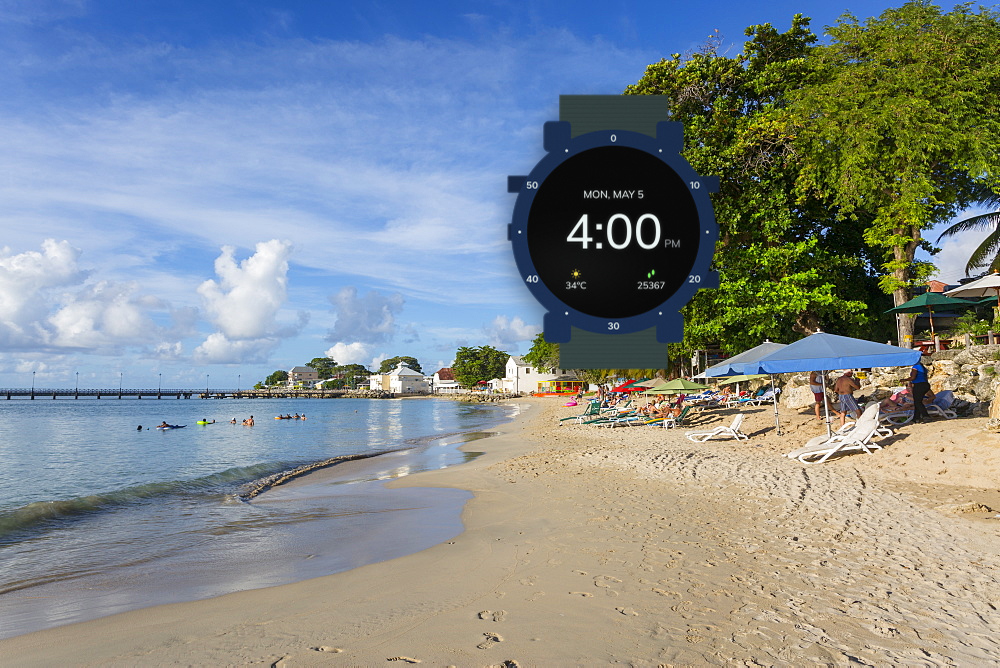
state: 4:00
